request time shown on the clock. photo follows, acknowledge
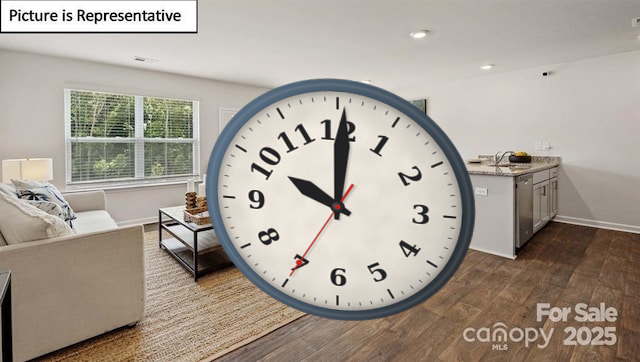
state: 10:00:35
